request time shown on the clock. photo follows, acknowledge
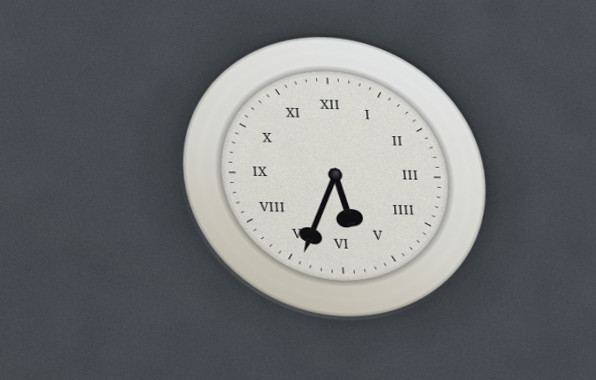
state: 5:34
